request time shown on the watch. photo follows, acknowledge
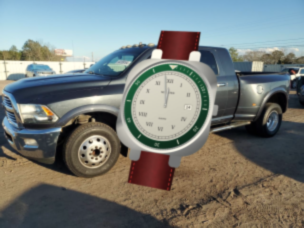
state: 11:58
